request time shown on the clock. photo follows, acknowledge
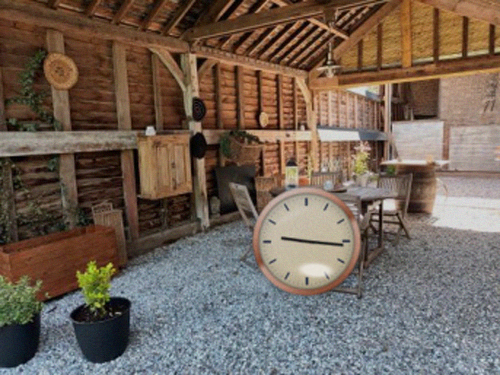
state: 9:16
